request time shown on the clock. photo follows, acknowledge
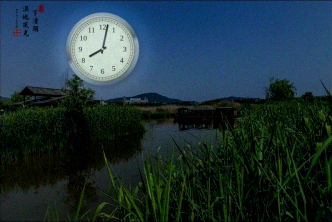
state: 8:02
